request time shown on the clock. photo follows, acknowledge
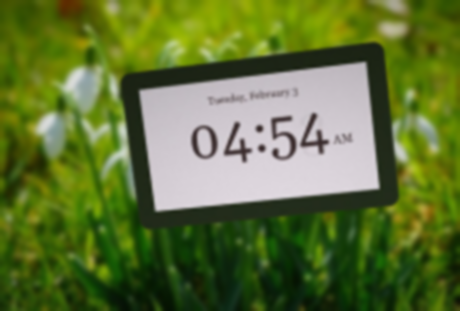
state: 4:54
